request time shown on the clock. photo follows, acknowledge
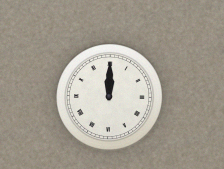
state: 12:00
